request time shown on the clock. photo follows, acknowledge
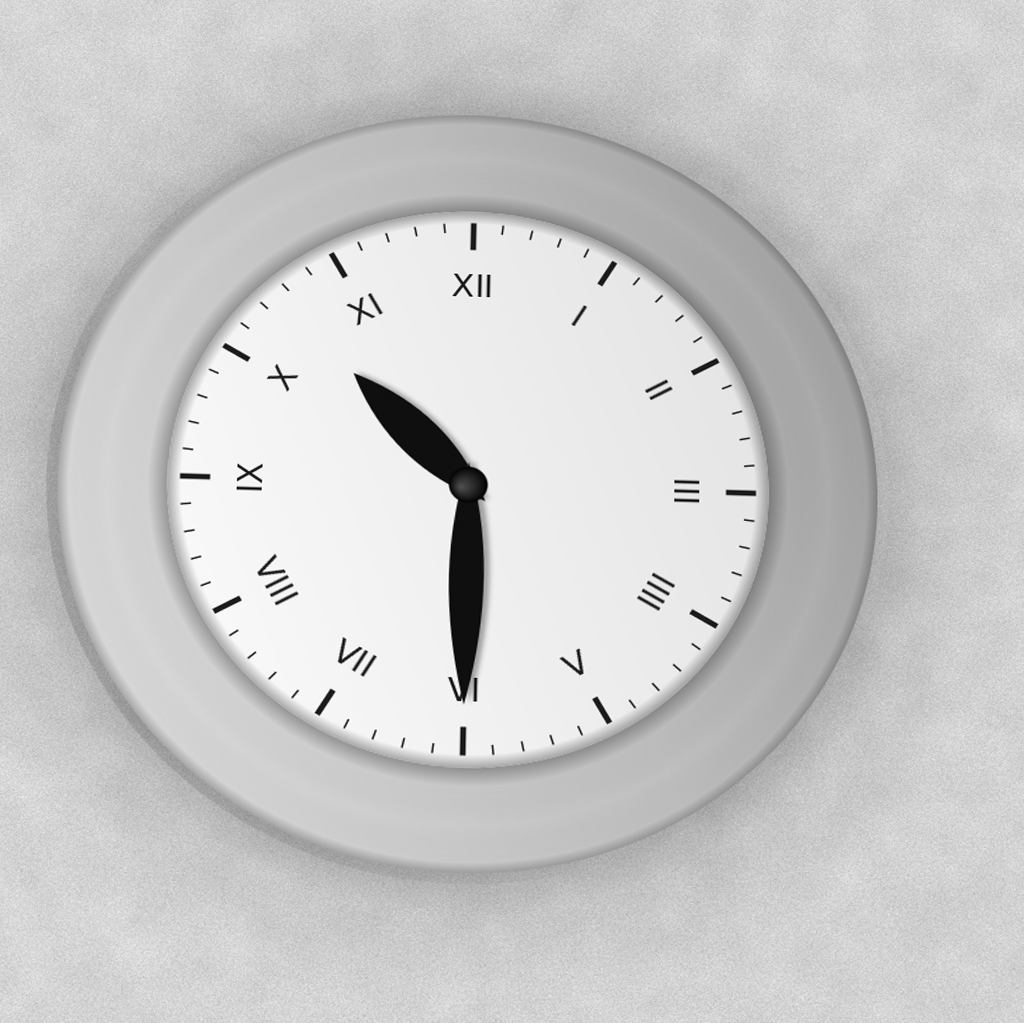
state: 10:30
